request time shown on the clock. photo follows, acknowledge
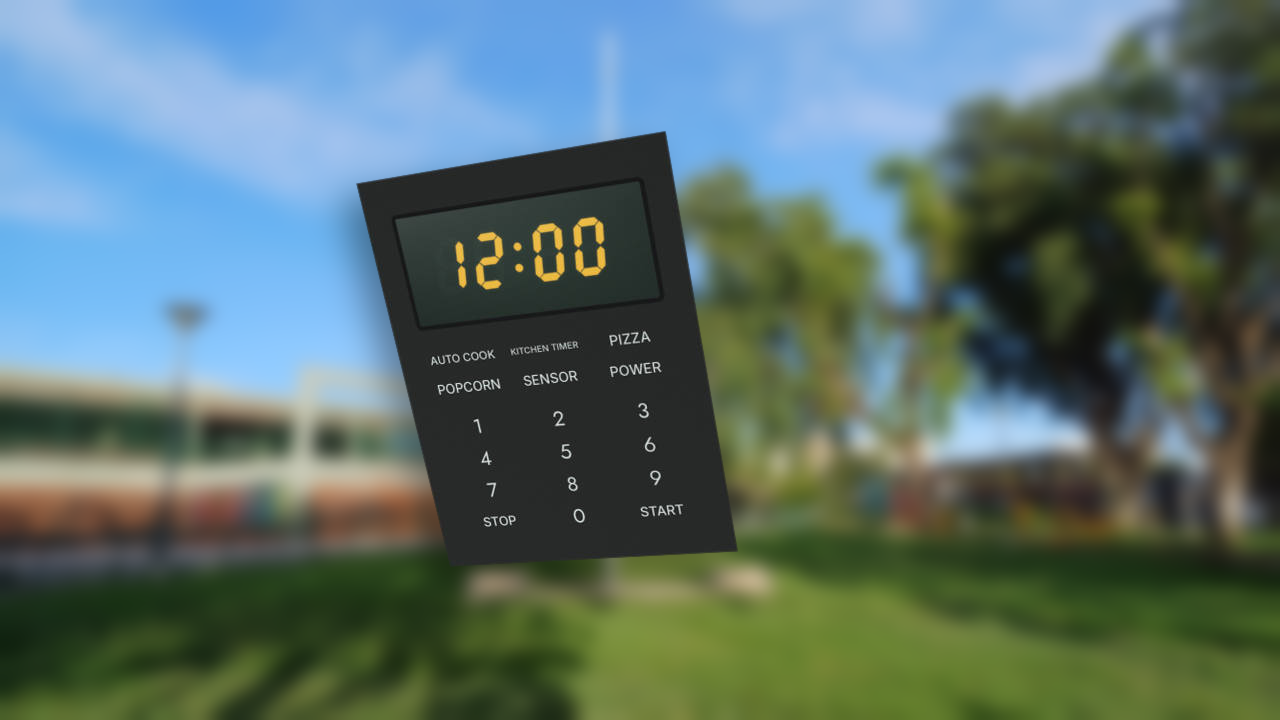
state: 12:00
